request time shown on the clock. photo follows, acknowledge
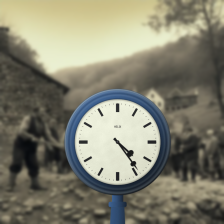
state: 4:24
